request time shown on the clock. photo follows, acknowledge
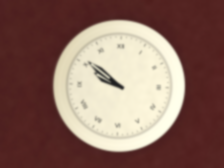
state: 9:51
